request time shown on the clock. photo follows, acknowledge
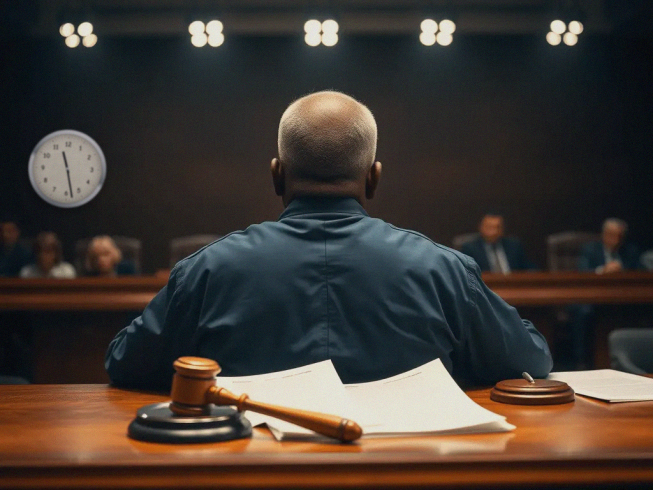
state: 11:28
